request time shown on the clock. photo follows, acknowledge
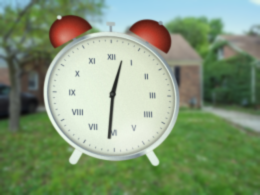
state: 12:31
